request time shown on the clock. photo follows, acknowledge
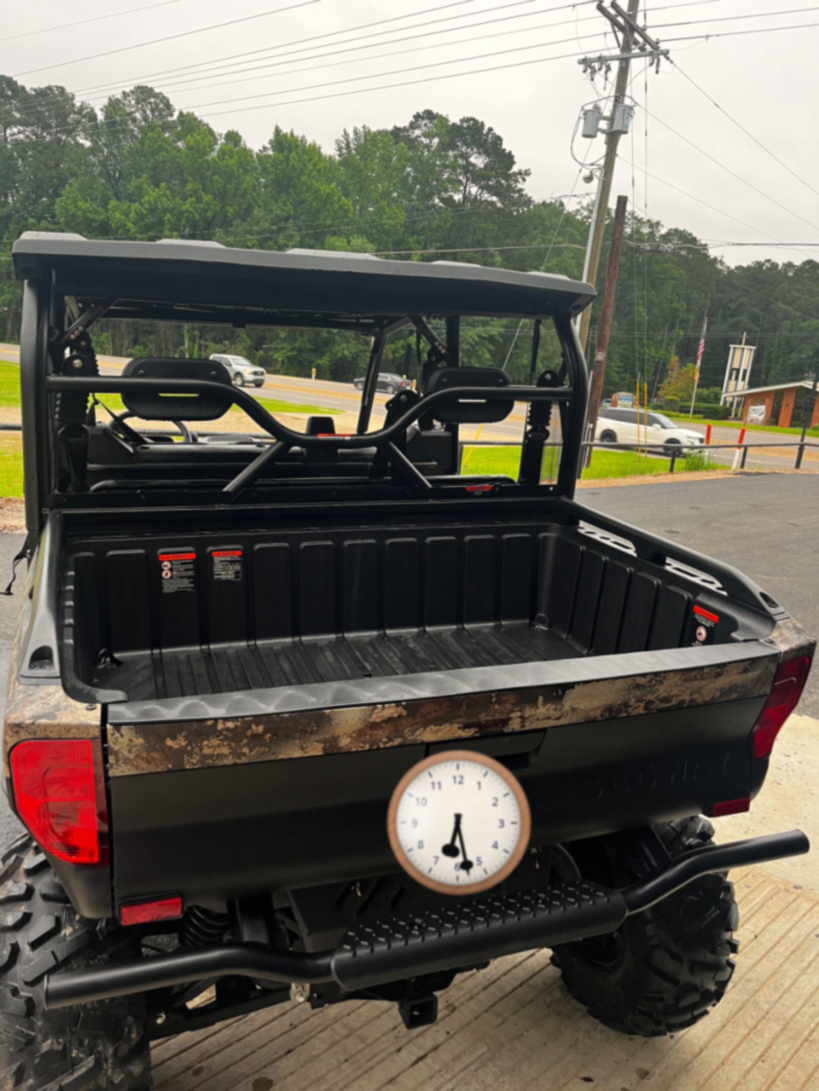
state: 6:28
